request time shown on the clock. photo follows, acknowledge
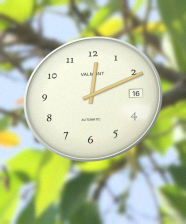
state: 12:11
